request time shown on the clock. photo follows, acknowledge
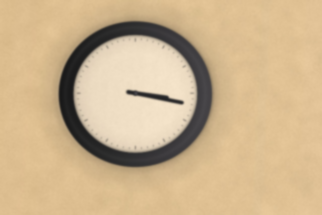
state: 3:17
